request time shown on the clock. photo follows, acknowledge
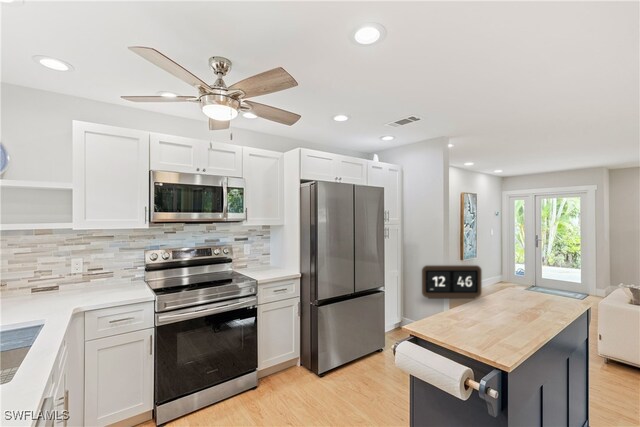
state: 12:46
